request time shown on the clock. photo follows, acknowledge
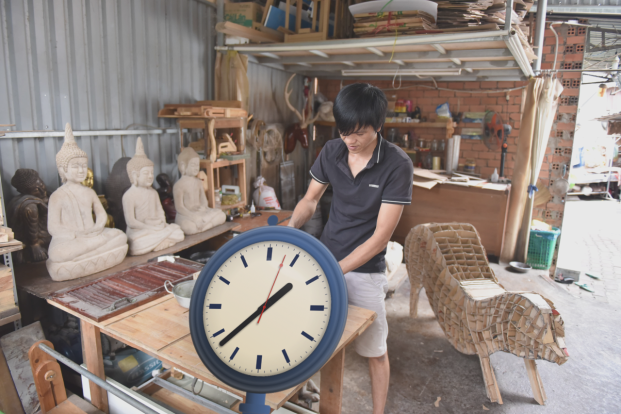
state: 1:38:03
